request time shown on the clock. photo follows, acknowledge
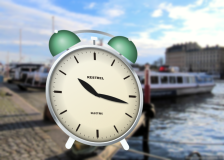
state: 10:17
